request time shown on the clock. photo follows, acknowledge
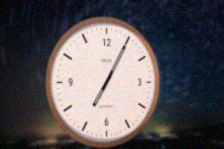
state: 7:05
